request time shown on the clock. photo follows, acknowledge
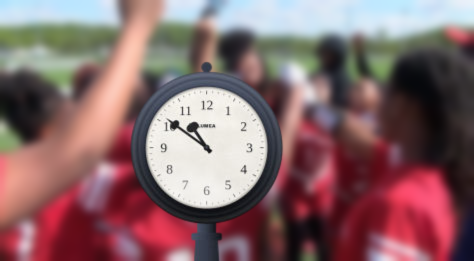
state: 10:51
